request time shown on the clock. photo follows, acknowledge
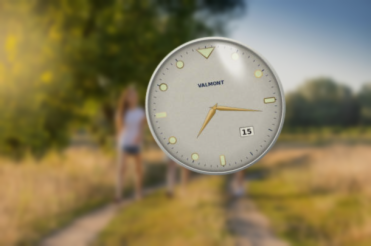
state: 7:17
